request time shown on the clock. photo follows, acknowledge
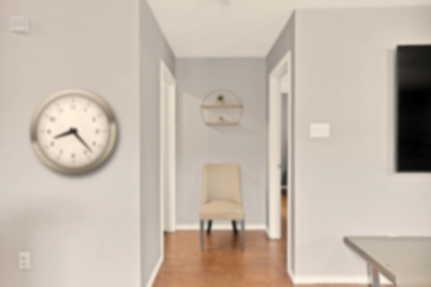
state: 8:23
